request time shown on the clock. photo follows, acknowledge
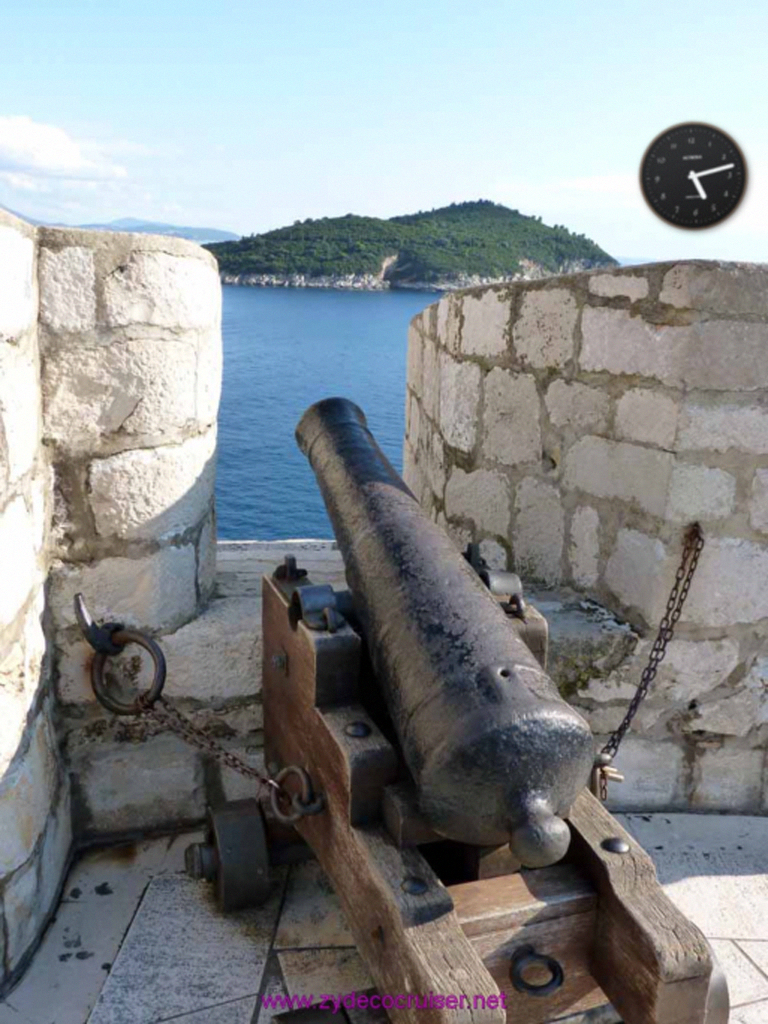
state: 5:13
